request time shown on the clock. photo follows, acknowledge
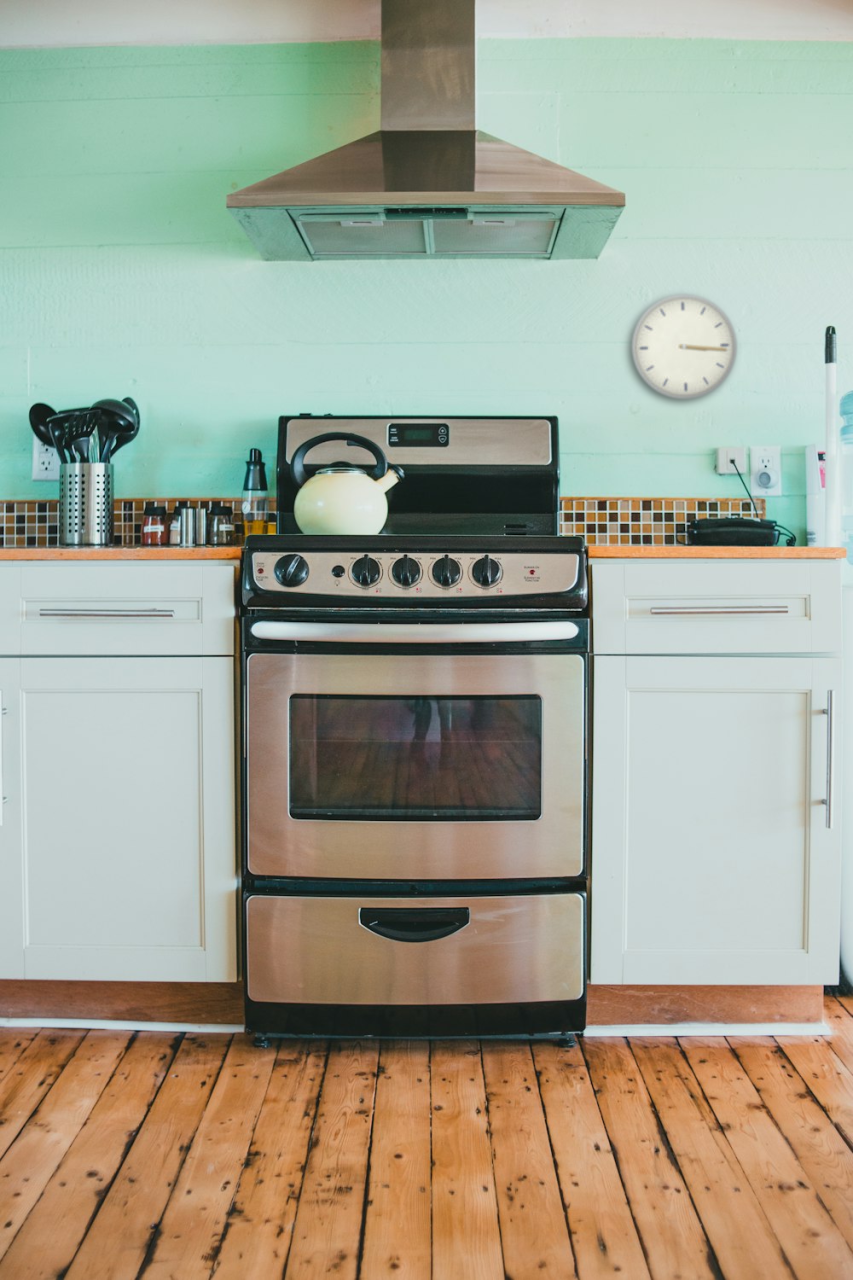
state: 3:16
